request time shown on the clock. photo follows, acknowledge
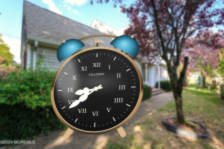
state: 8:39
